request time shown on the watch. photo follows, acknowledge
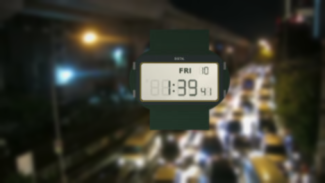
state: 1:39
